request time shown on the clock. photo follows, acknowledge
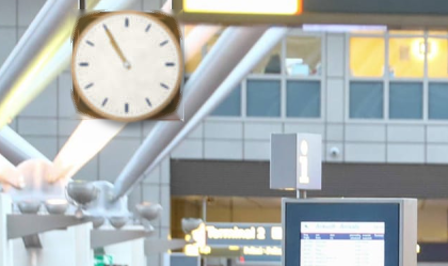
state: 10:55
